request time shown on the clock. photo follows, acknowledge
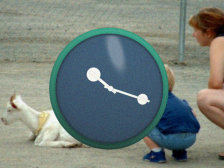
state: 10:18
